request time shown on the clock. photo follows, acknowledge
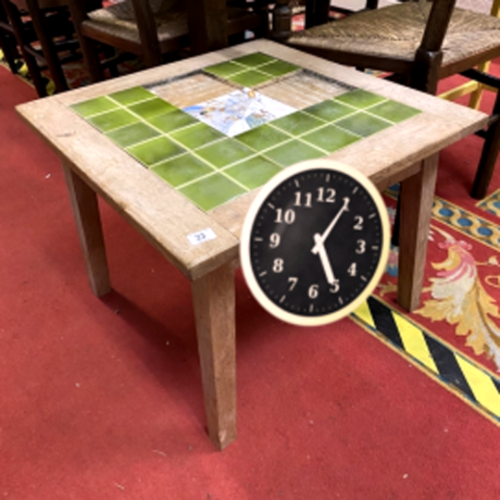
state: 5:05
